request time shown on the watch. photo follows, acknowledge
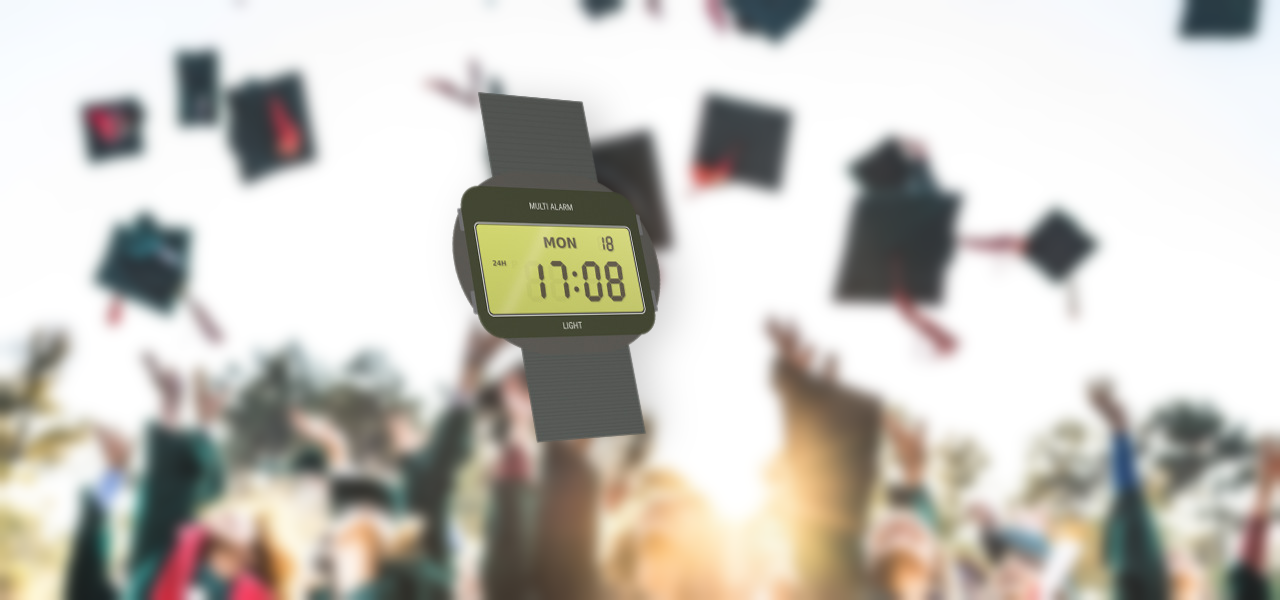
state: 17:08
